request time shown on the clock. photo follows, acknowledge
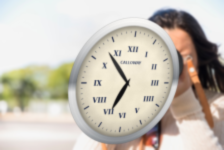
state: 6:53
